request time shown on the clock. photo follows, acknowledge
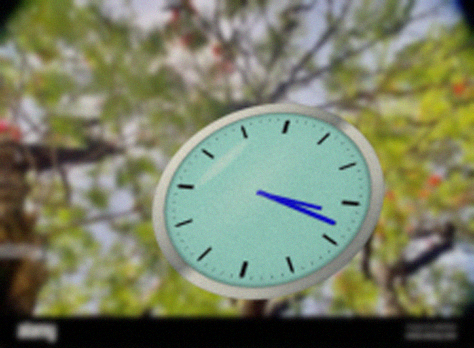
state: 3:18
